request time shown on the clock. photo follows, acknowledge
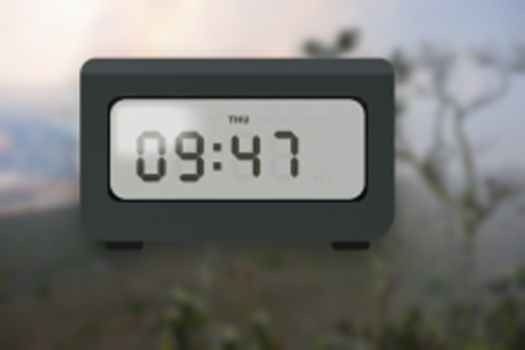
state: 9:47
